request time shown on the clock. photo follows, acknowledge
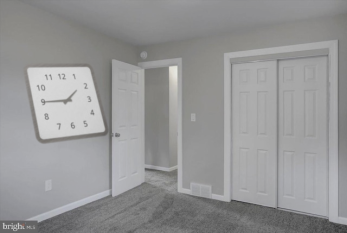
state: 1:45
